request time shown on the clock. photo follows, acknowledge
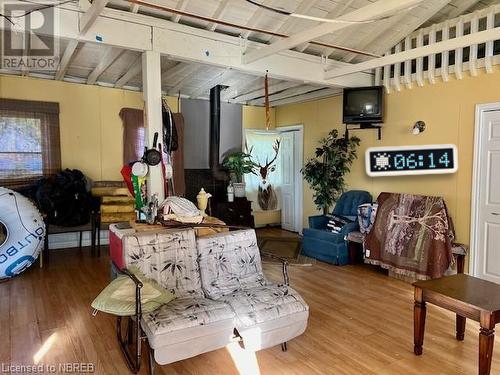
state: 6:14
